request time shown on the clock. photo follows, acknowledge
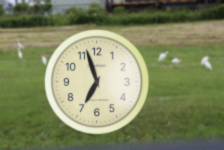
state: 6:57
